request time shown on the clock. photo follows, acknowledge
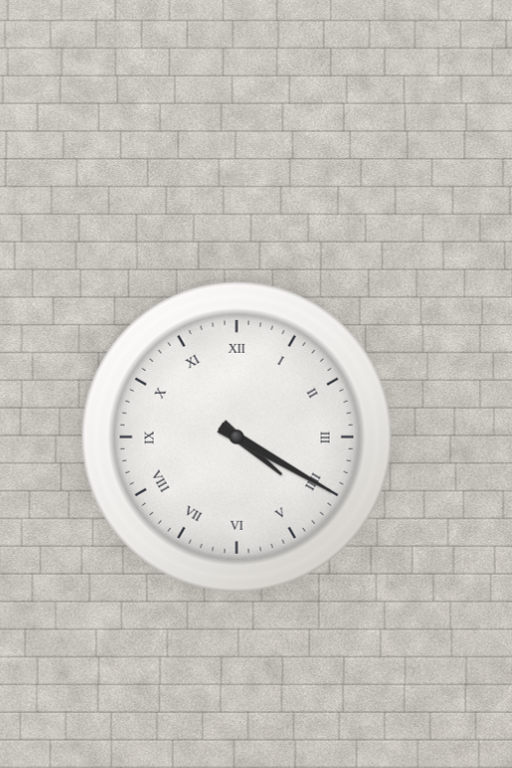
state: 4:20
